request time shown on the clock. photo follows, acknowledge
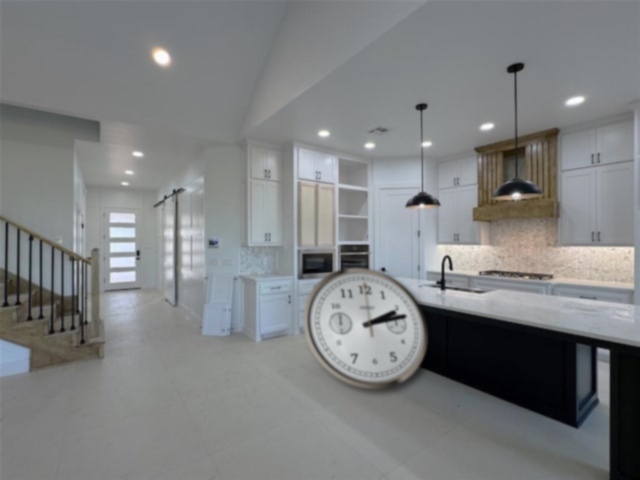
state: 2:13
